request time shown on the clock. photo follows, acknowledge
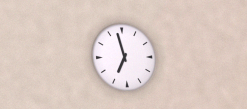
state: 6:58
